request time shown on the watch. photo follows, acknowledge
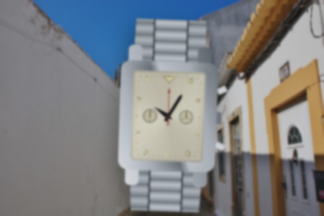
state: 10:05
